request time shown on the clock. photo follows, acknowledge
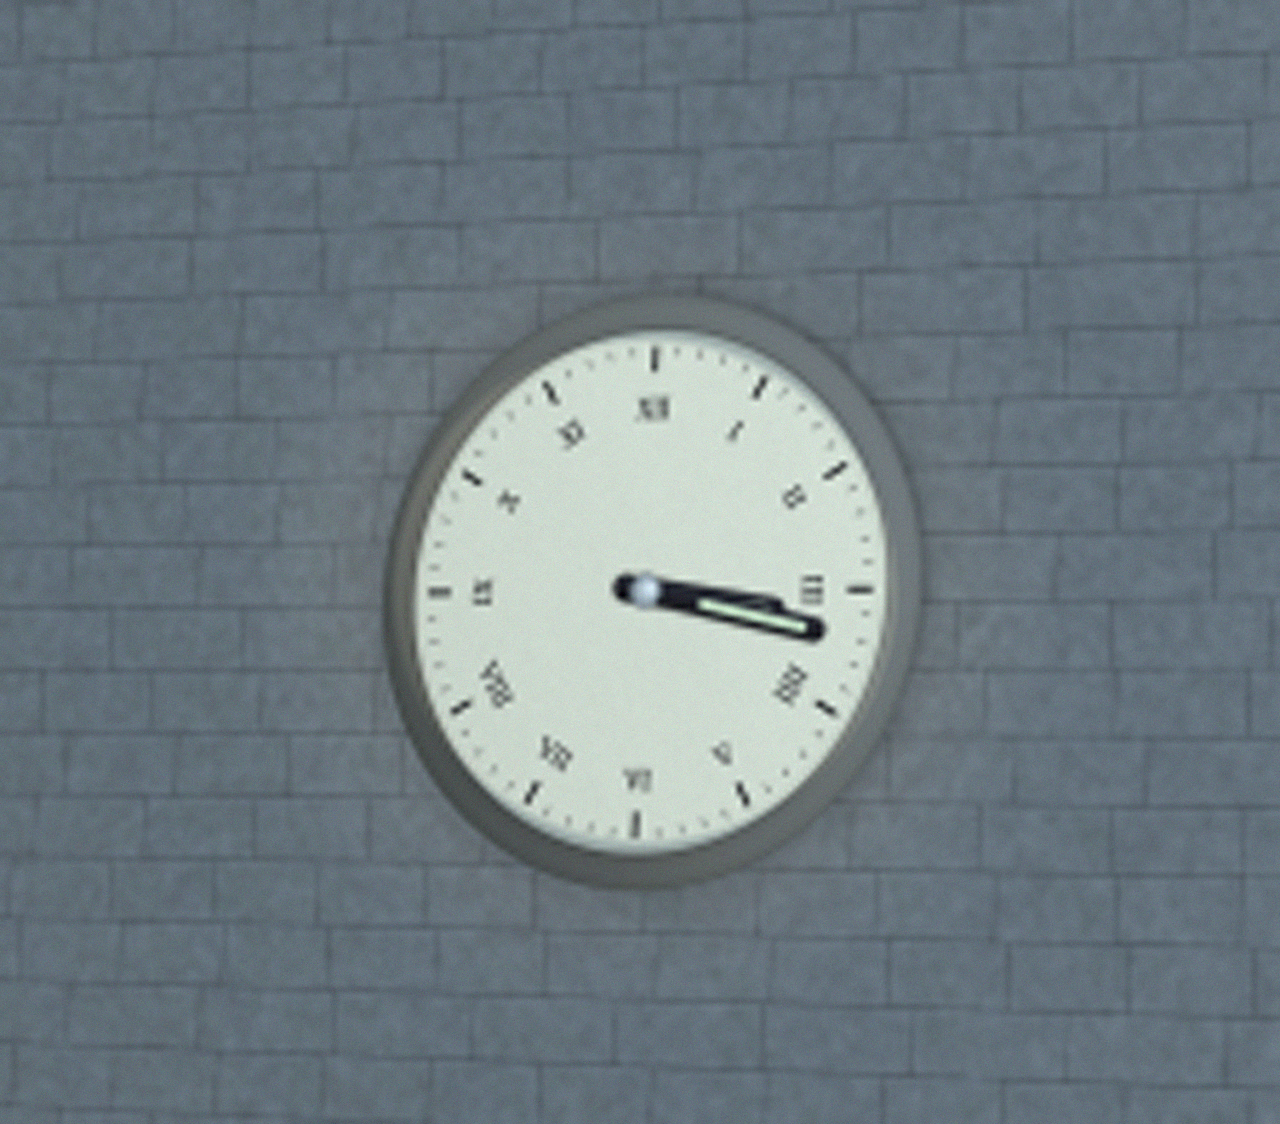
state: 3:17
